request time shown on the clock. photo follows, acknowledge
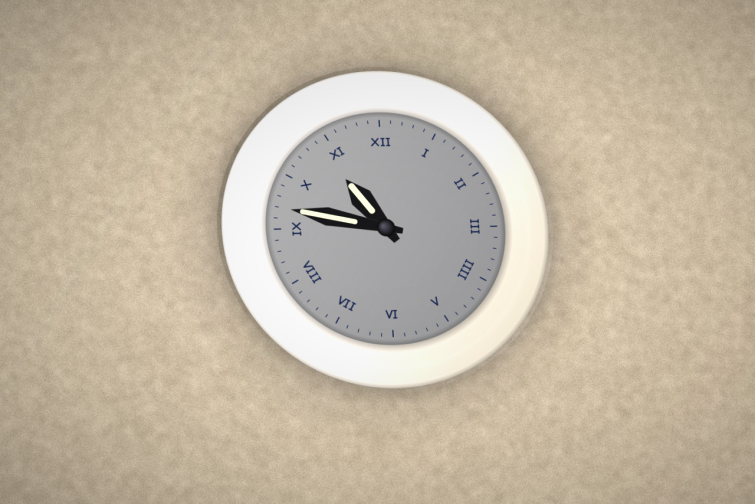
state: 10:47
